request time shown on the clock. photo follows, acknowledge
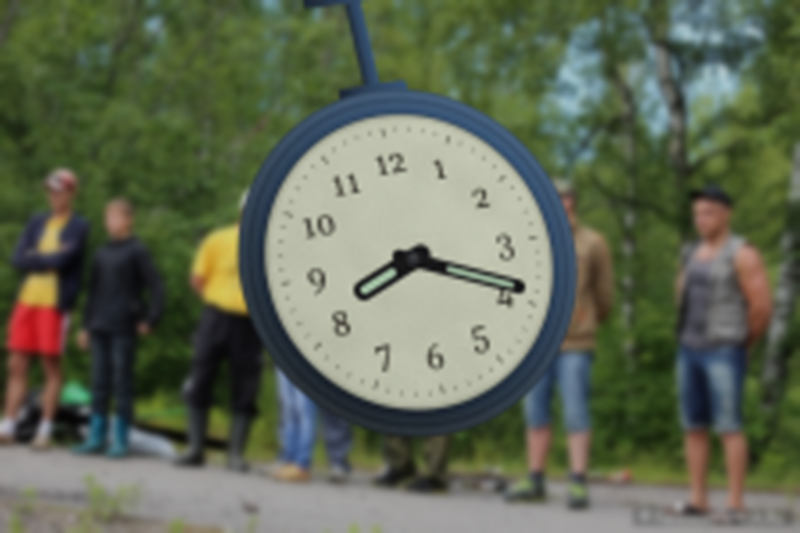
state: 8:19
